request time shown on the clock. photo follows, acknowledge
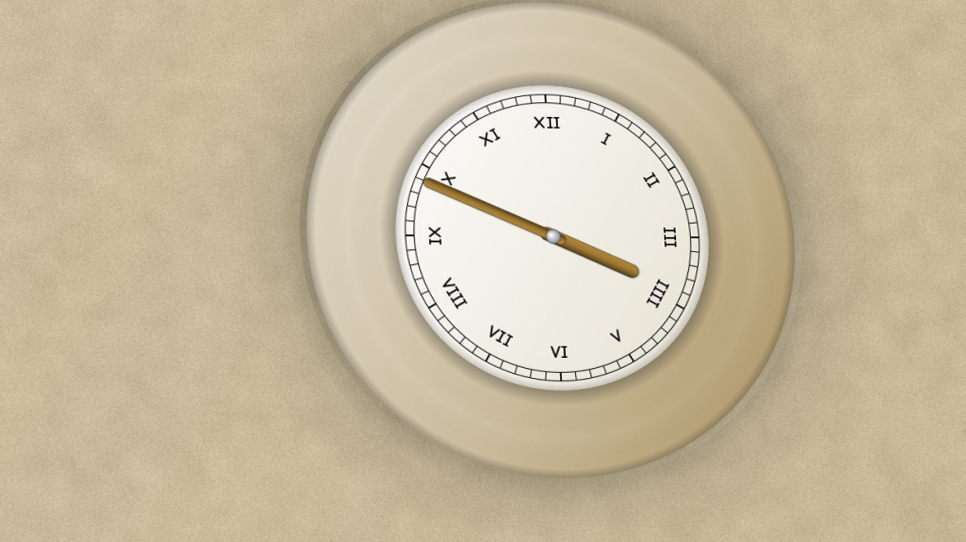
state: 3:49
